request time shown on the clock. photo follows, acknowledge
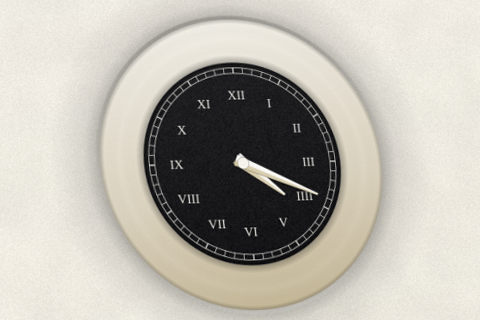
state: 4:19
